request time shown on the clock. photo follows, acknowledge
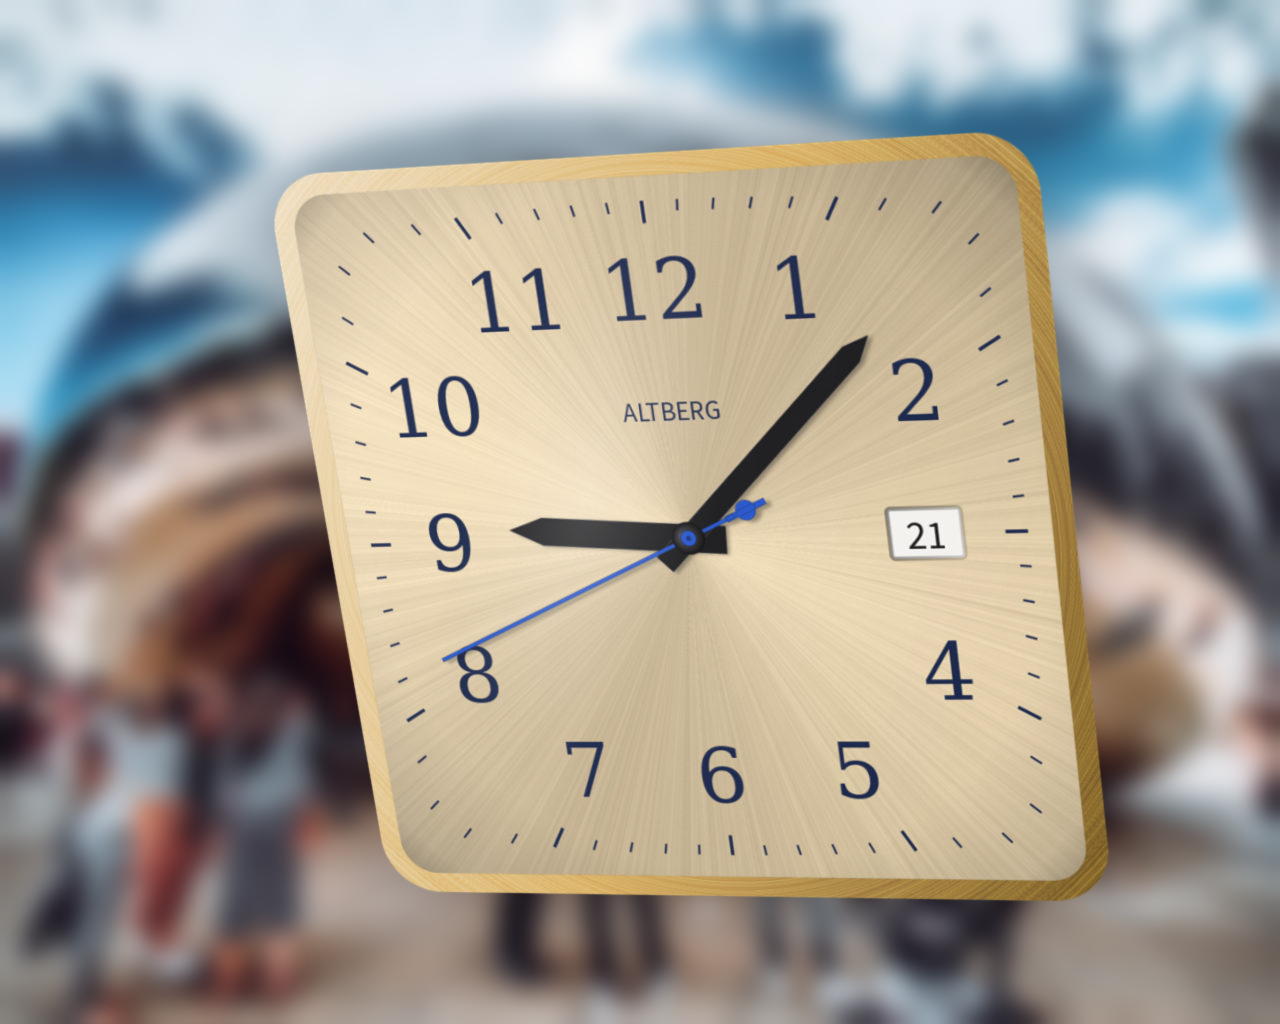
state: 9:07:41
